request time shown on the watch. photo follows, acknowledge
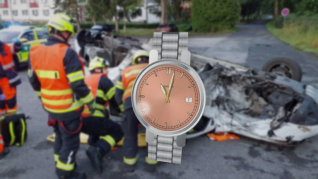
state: 11:02
